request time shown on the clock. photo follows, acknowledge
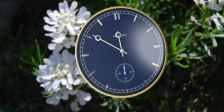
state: 11:51
